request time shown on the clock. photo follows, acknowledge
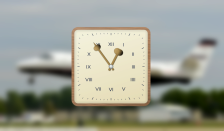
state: 12:54
